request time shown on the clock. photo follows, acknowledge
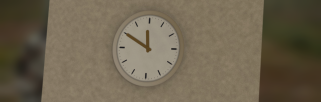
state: 11:50
